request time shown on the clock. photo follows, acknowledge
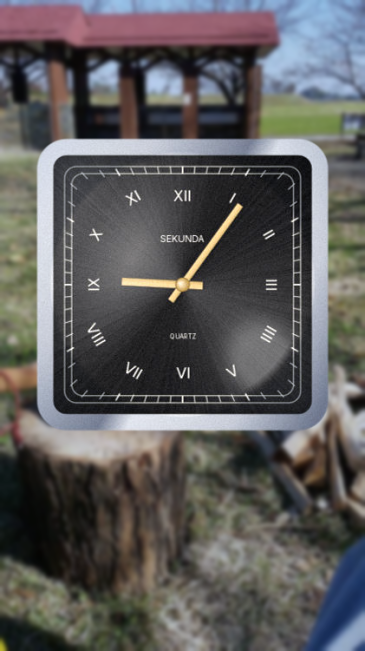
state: 9:06
